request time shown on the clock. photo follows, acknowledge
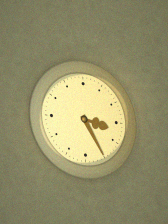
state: 3:25
